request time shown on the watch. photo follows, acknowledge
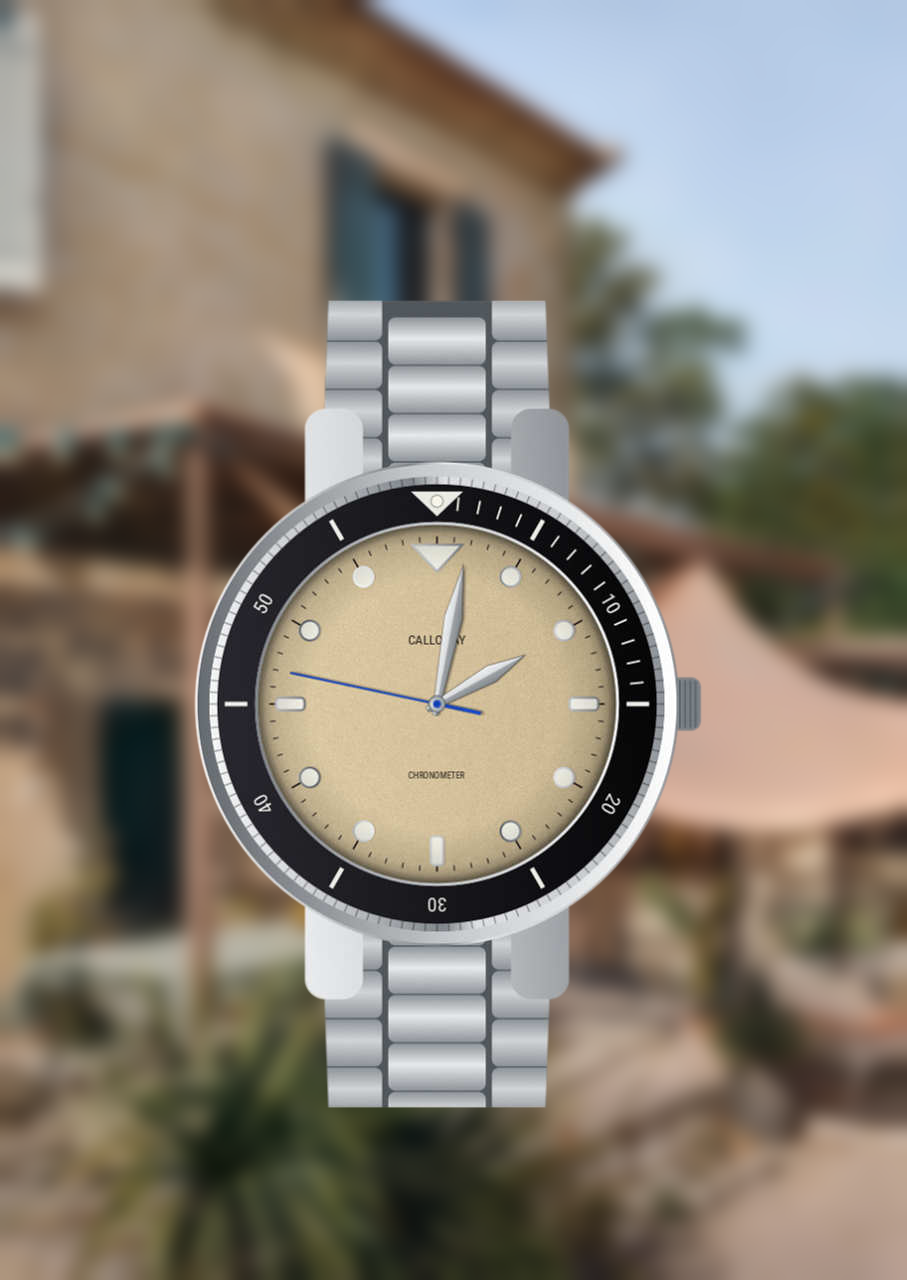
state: 2:01:47
